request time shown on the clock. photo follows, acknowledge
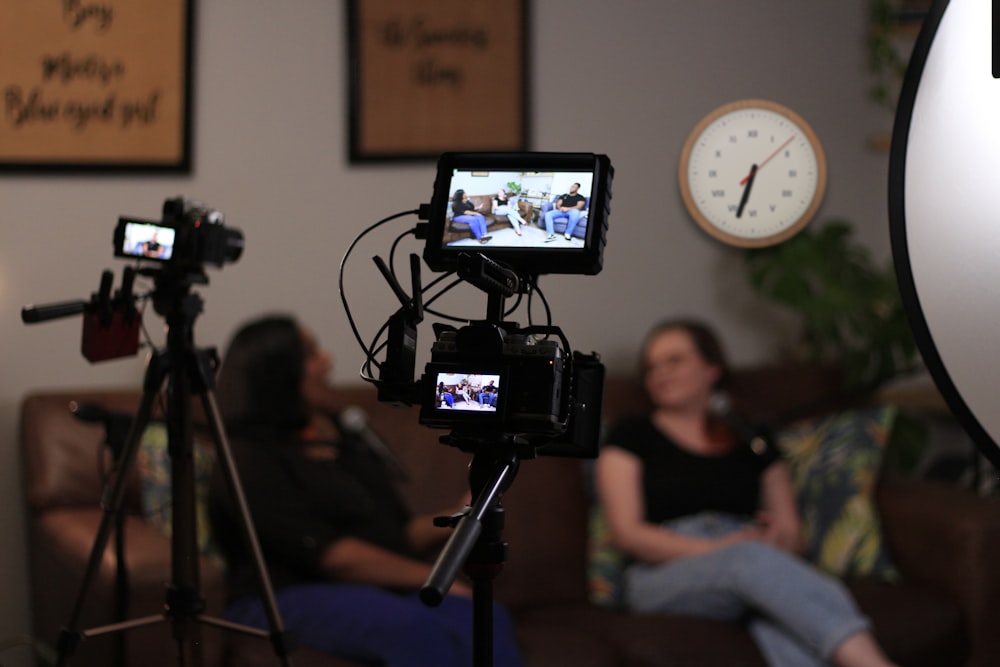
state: 6:33:08
